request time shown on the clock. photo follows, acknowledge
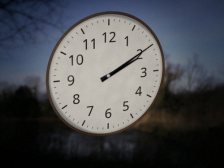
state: 2:10
